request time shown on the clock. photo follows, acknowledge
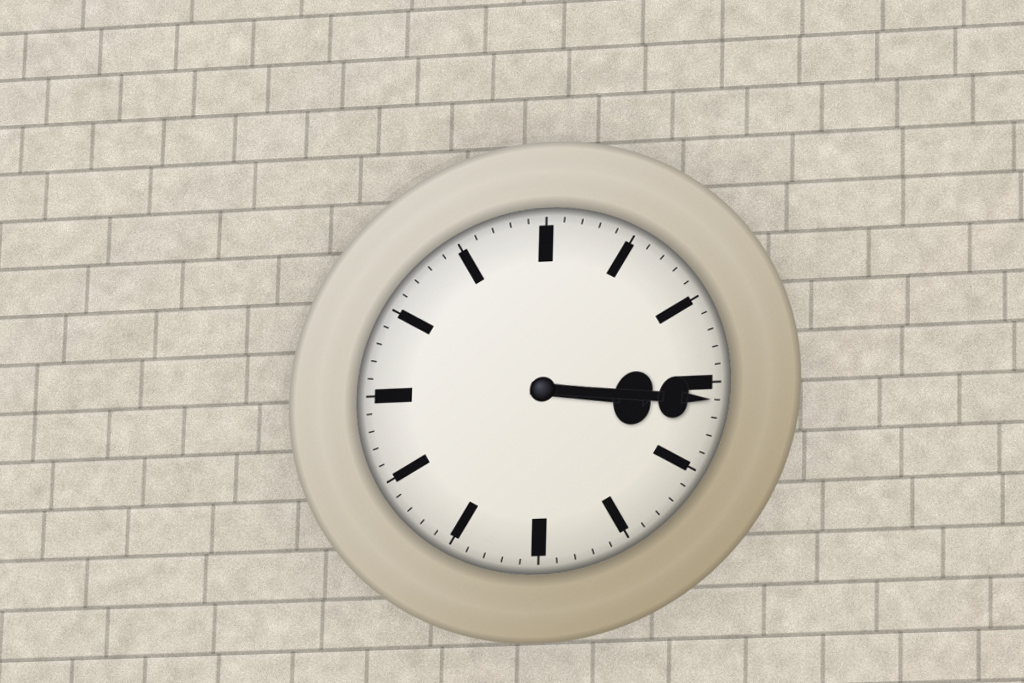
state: 3:16
